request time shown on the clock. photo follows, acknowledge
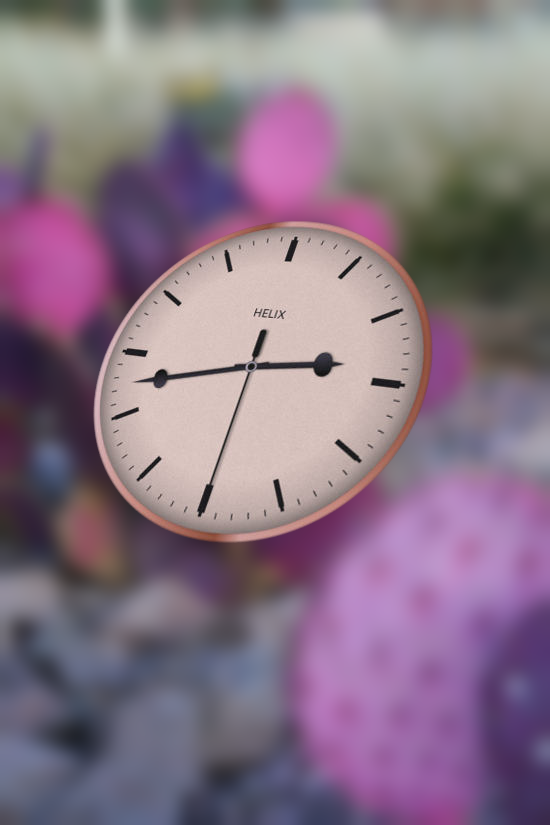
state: 2:42:30
